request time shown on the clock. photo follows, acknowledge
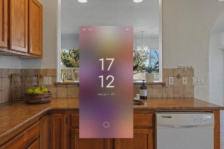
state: 17:12
